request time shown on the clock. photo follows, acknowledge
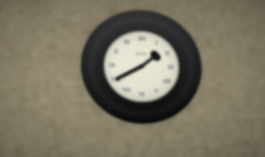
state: 1:40
